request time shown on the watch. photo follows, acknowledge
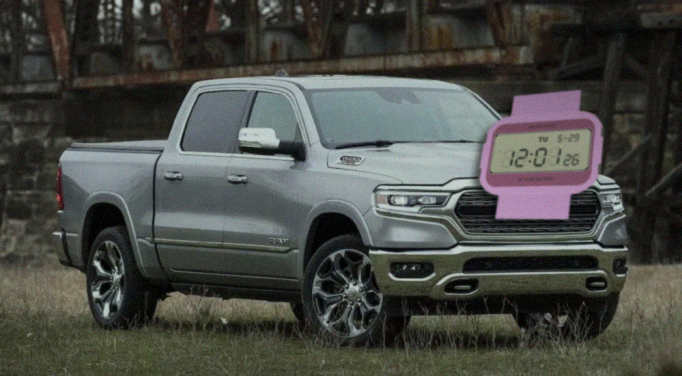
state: 12:01:26
